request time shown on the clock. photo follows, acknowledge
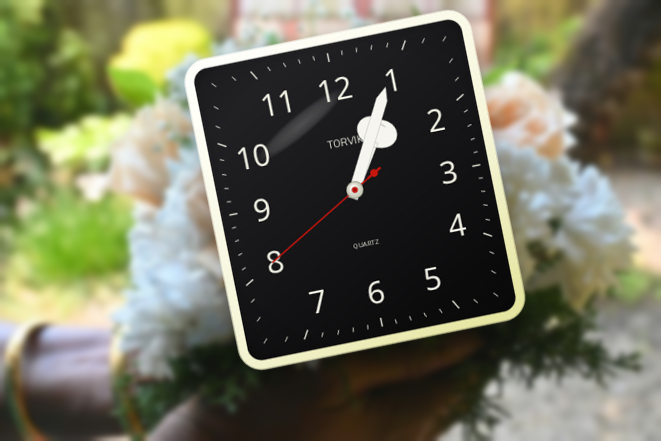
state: 1:04:40
